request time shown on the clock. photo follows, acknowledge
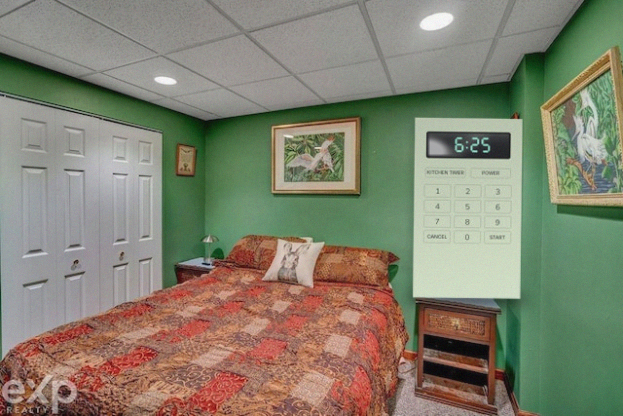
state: 6:25
